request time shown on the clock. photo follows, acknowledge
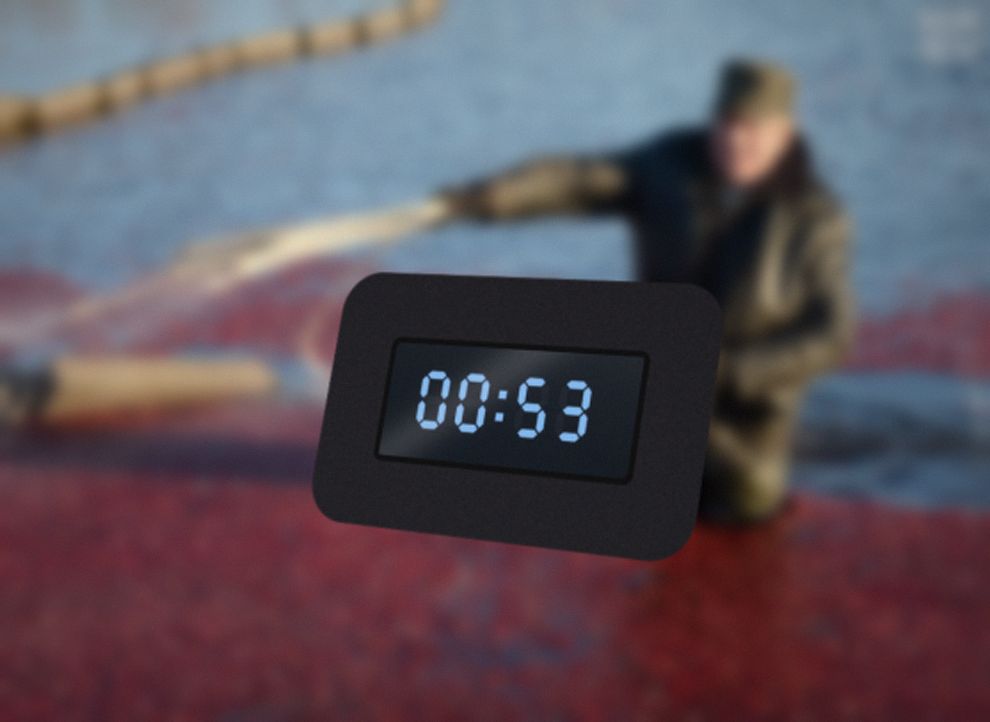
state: 0:53
